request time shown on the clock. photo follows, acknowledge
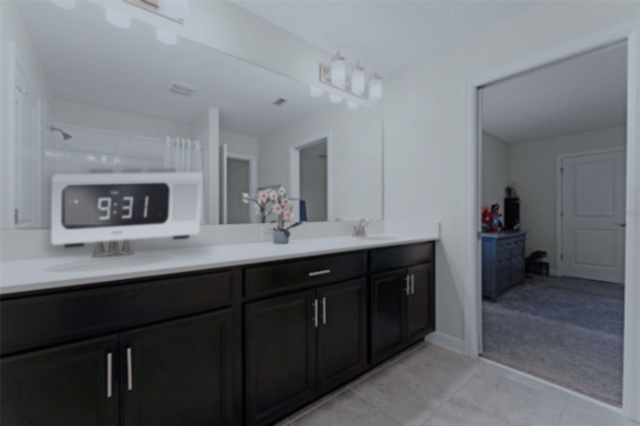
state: 9:31
